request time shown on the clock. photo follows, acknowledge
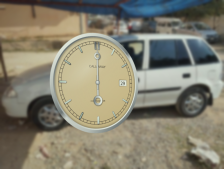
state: 6:00
